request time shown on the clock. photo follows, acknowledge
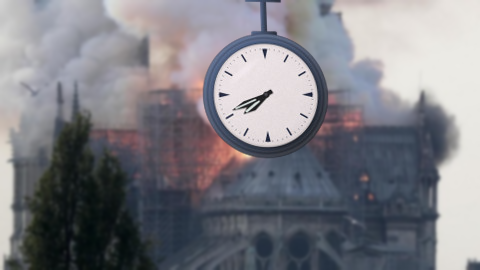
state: 7:41
